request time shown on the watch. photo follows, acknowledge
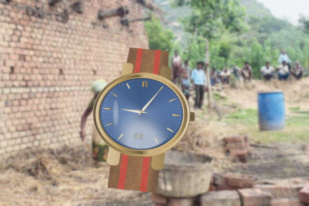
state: 9:05
